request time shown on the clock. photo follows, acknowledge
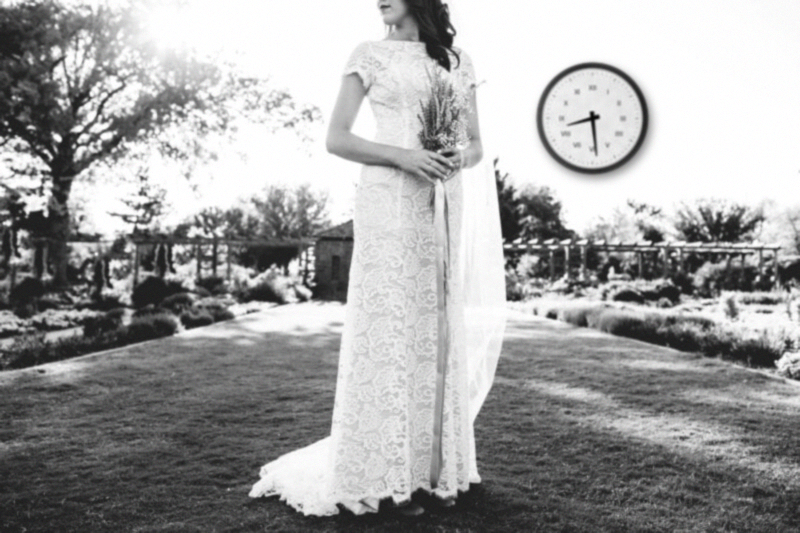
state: 8:29
